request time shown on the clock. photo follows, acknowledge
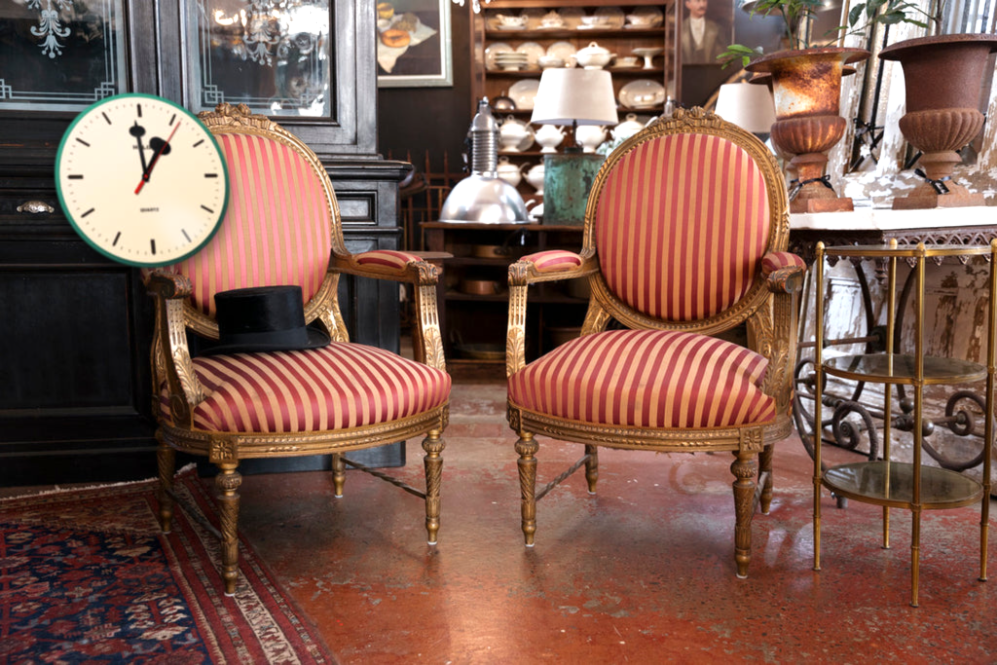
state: 12:59:06
